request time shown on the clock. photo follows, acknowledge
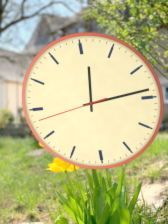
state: 12:13:43
